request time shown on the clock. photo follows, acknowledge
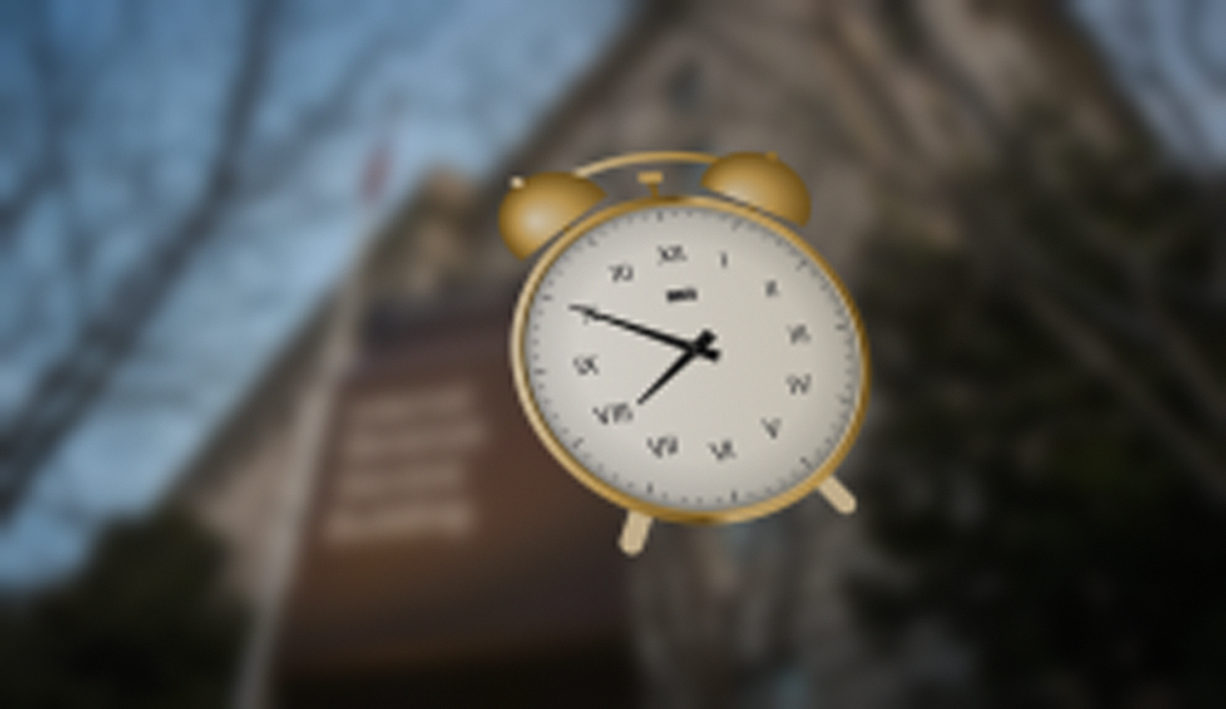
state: 7:50
